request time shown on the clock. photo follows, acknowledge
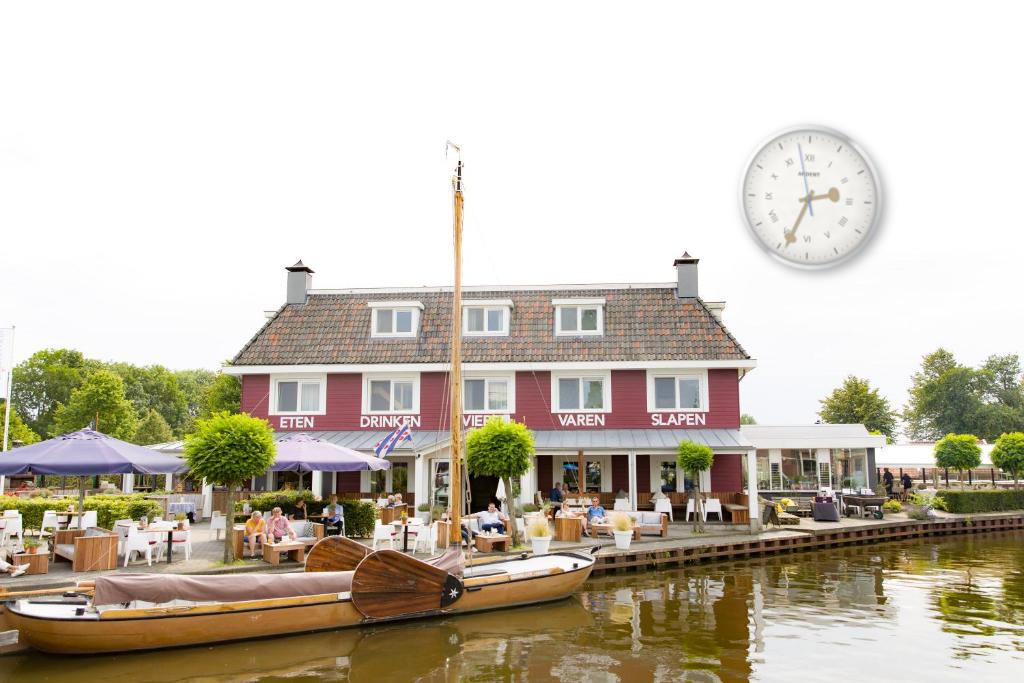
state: 2:33:58
